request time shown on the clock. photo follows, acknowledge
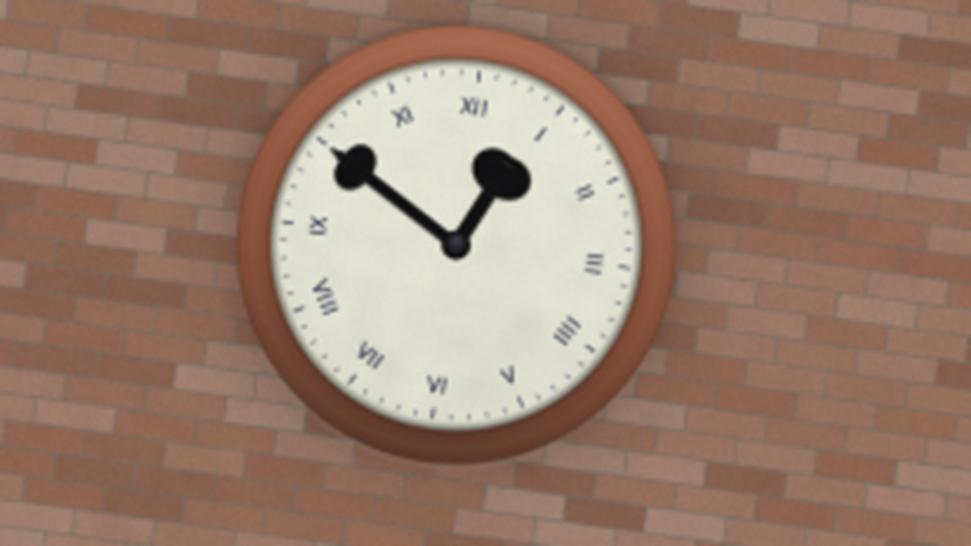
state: 12:50
